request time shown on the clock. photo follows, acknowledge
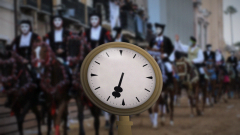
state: 6:33
